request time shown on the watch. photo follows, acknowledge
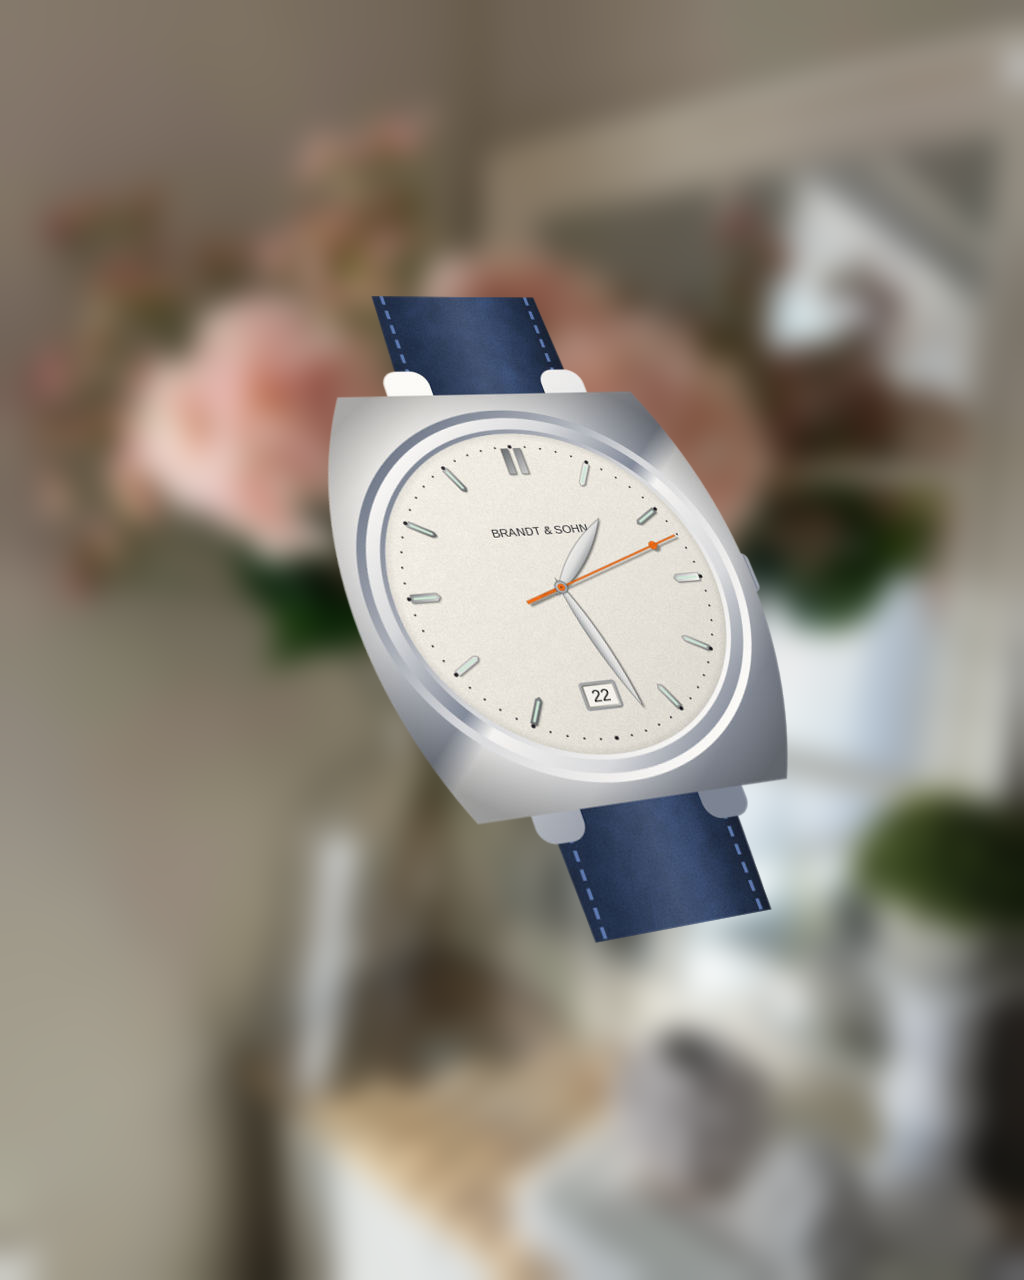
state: 1:27:12
